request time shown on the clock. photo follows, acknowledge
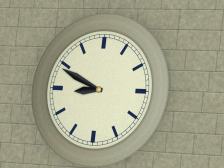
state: 8:49
